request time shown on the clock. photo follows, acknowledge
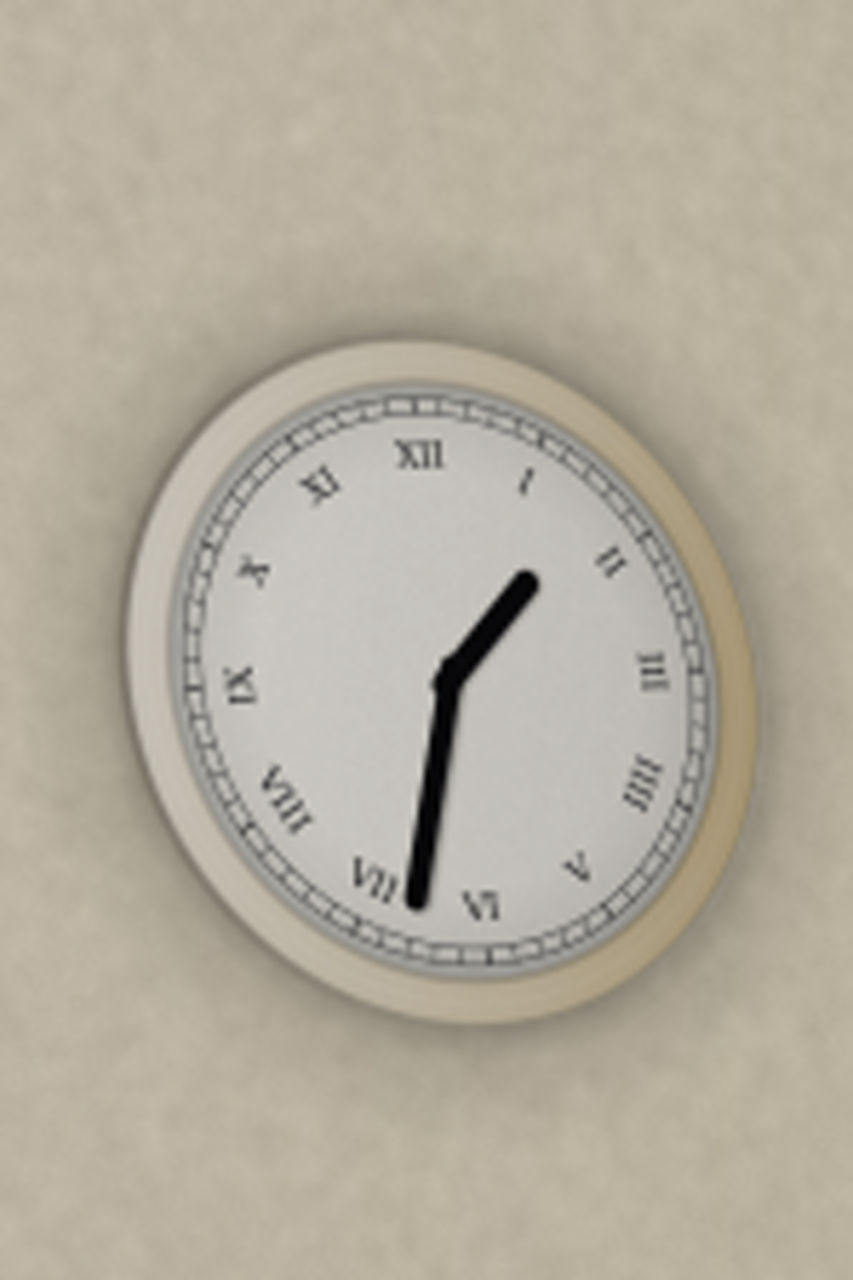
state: 1:33
